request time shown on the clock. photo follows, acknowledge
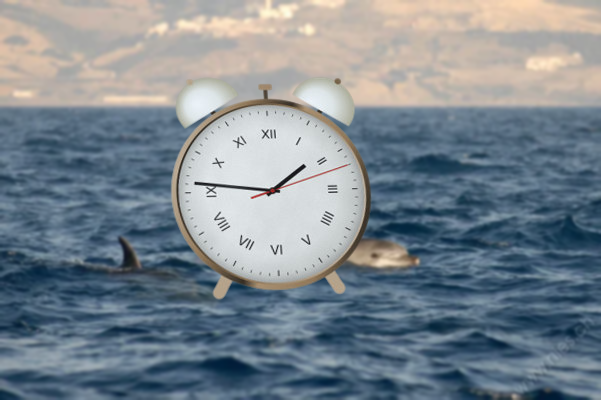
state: 1:46:12
